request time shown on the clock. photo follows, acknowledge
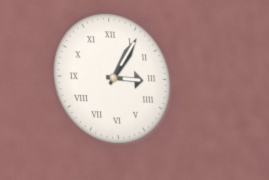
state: 3:06
